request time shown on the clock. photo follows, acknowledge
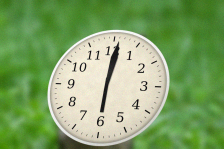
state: 6:01
